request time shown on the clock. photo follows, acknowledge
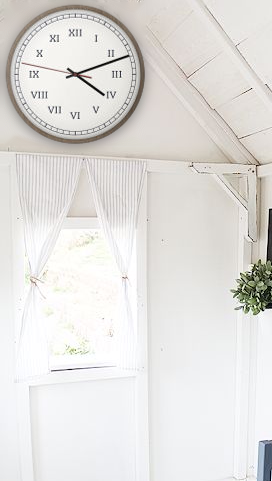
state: 4:11:47
